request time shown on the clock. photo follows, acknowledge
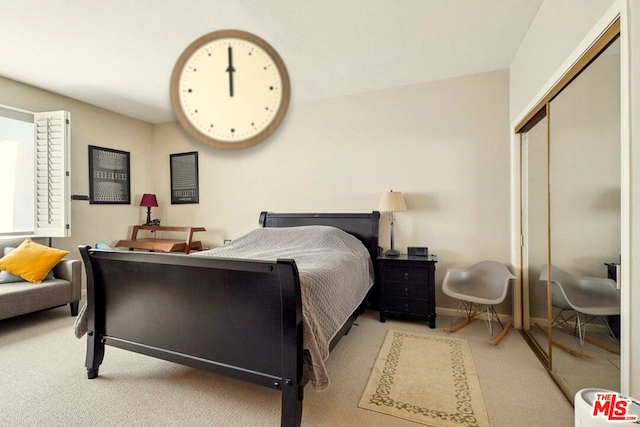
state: 12:00
